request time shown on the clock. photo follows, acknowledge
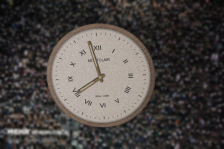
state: 7:58
